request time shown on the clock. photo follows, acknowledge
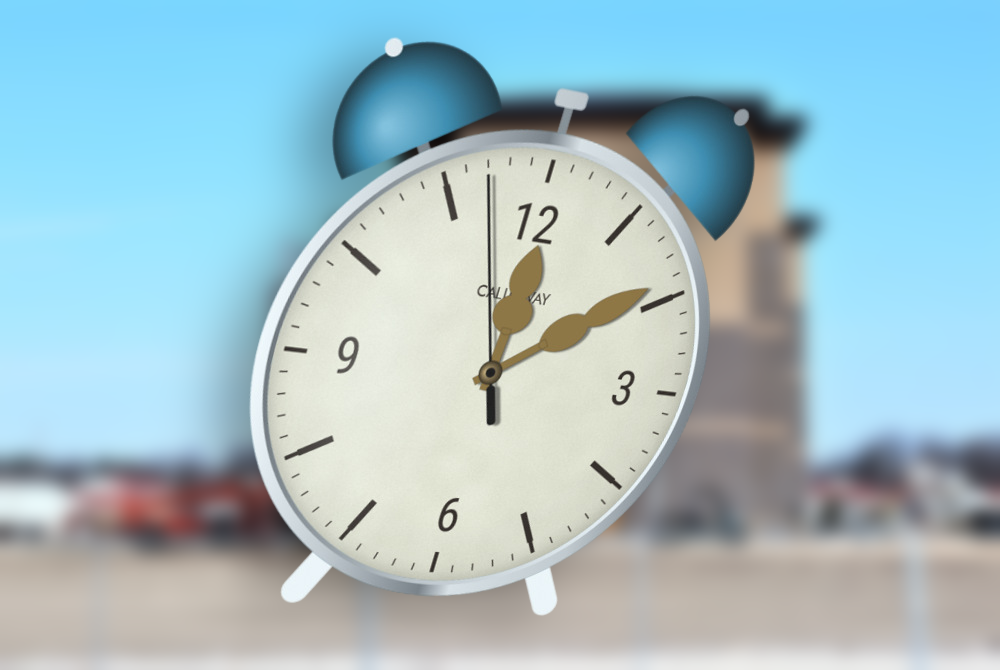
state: 12:08:57
